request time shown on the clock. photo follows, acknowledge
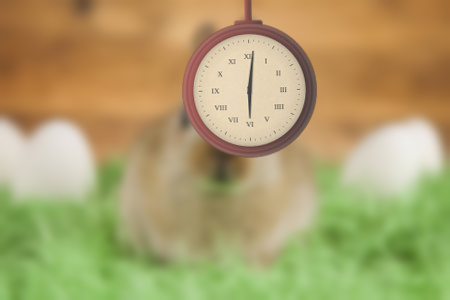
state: 6:01
